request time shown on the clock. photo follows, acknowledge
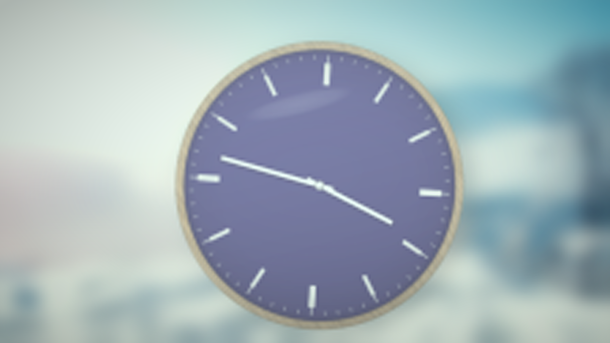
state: 3:47
